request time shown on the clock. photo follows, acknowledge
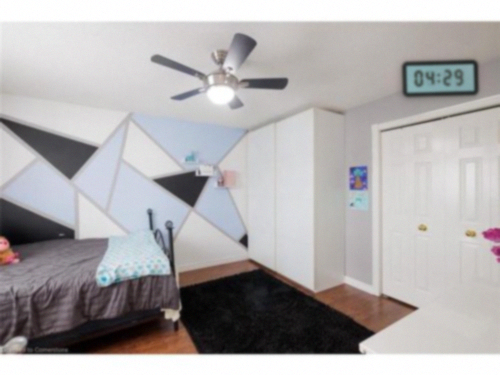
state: 4:29
